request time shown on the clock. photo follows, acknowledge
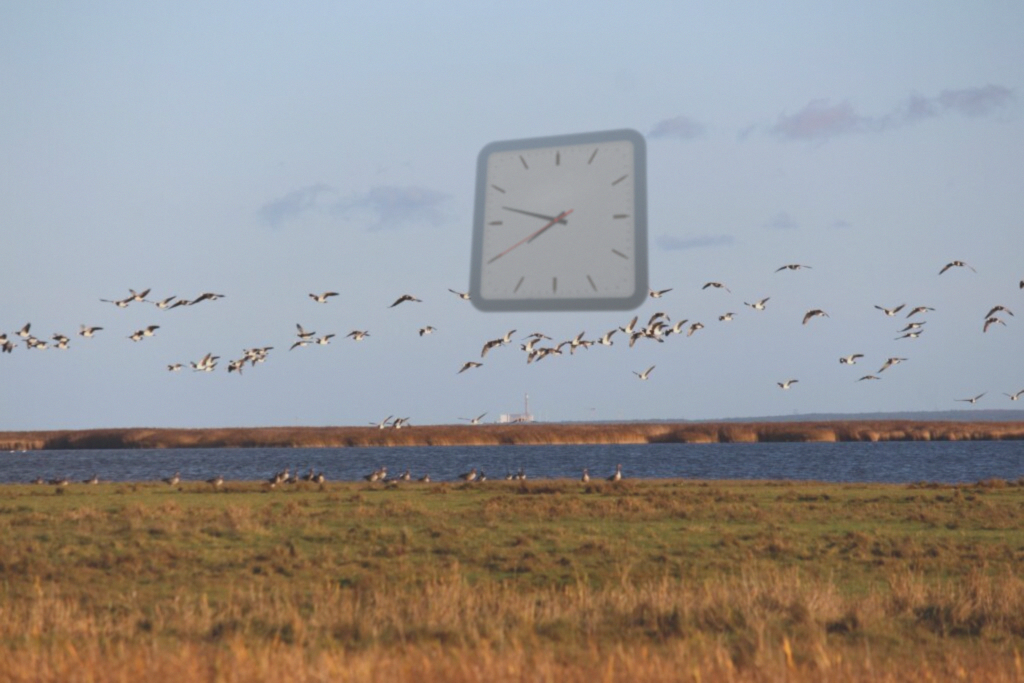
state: 7:47:40
